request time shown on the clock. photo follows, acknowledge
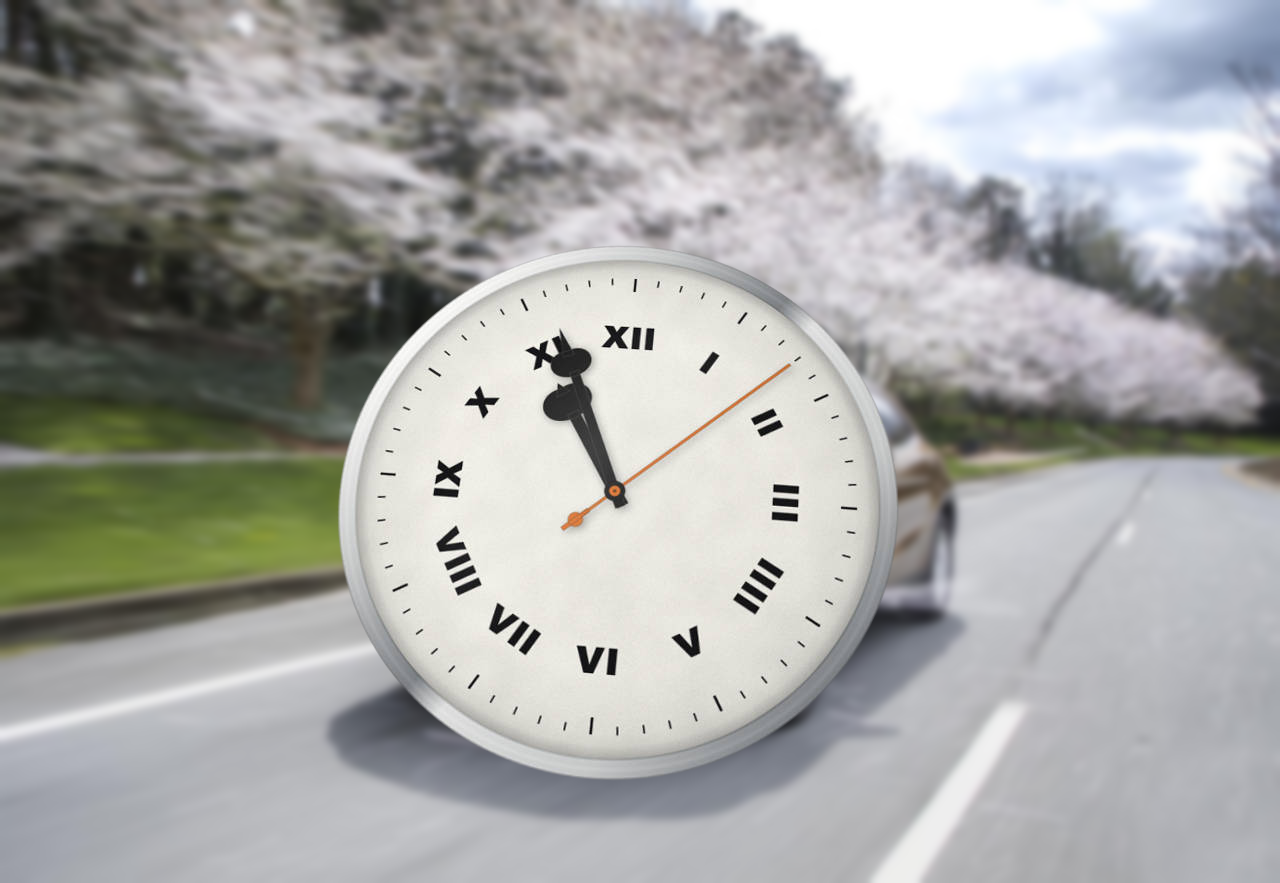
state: 10:56:08
